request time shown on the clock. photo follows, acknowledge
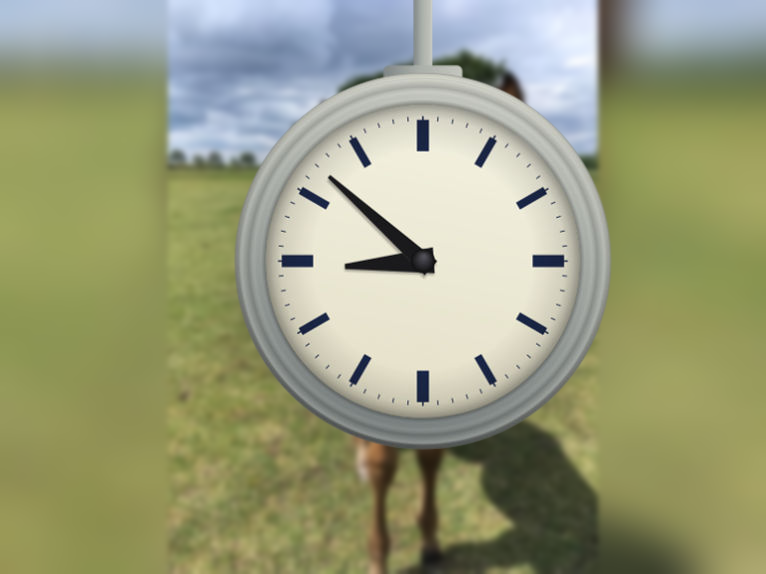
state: 8:52
